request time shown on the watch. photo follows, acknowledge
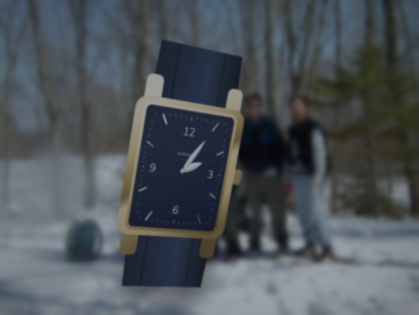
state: 2:05
